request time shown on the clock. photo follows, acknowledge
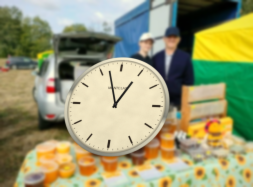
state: 12:57
